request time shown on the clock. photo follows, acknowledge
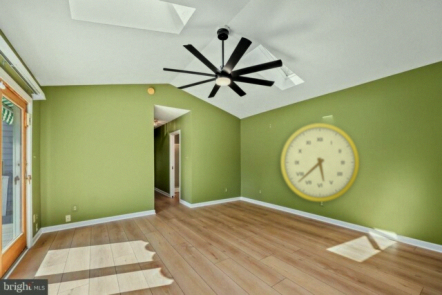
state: 5:38
